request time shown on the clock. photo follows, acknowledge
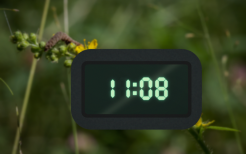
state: 11:08
